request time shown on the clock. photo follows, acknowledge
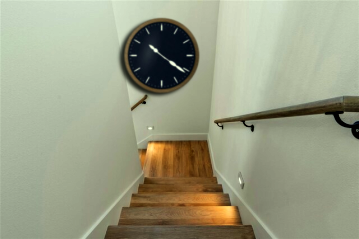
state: 10:21
